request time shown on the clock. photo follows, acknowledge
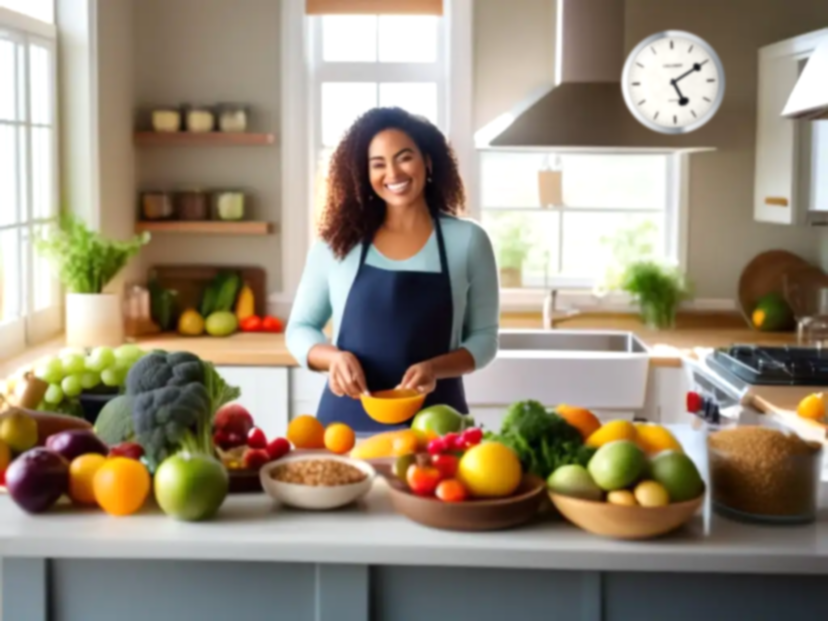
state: 5:10
